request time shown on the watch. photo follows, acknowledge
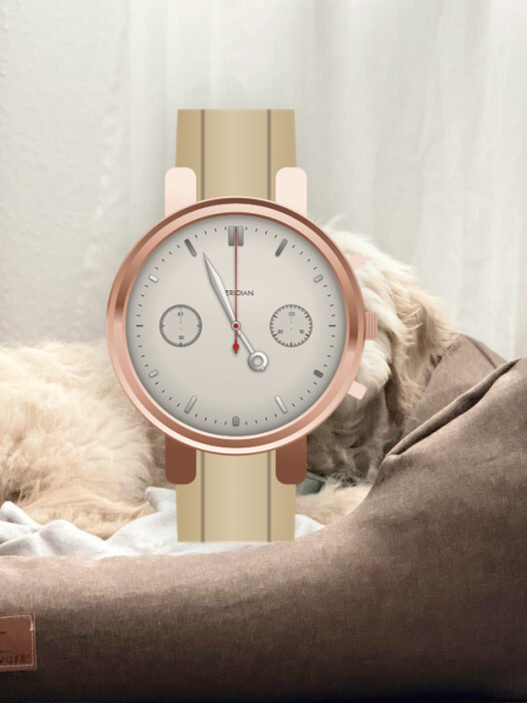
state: 4:56
